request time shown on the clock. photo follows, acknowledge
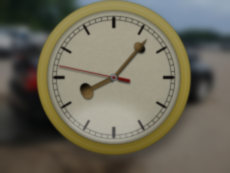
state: 8:06:47
